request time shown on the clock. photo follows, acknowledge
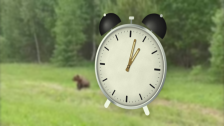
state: 1:02
